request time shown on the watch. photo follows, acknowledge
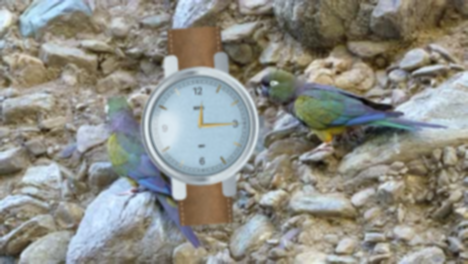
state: 12:15
